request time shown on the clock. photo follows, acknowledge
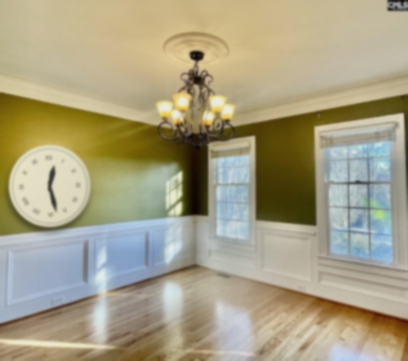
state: 12:28
